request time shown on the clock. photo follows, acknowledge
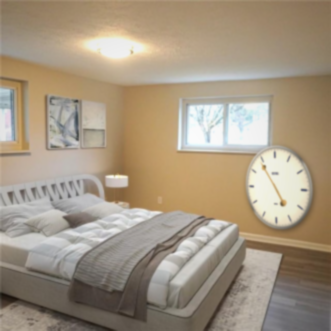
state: 4:54
